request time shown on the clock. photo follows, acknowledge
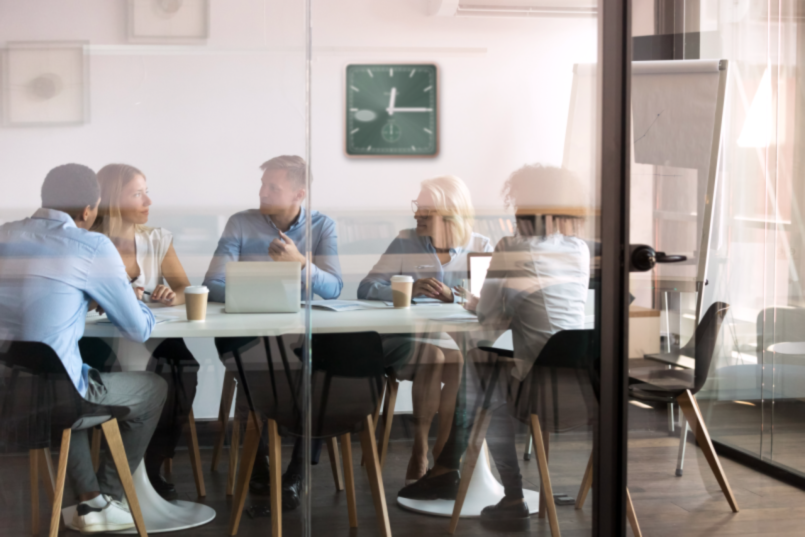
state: 12:15
